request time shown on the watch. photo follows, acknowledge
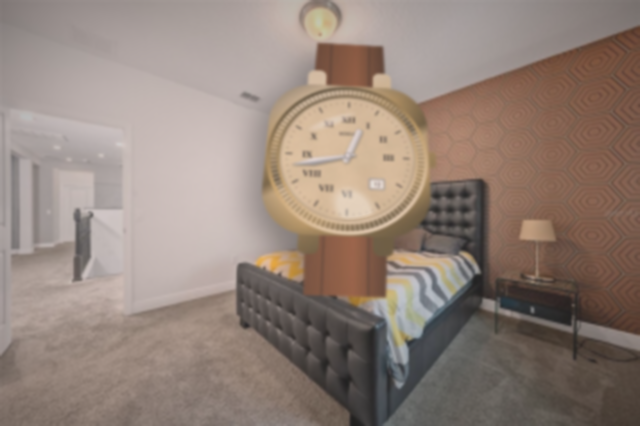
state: 12:43
